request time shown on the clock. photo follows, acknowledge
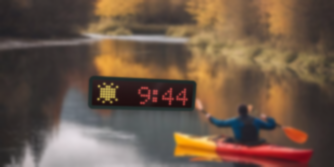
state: 9:44
